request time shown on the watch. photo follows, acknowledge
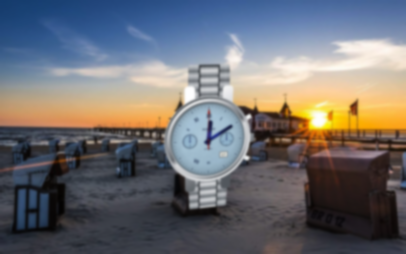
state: 12:10
